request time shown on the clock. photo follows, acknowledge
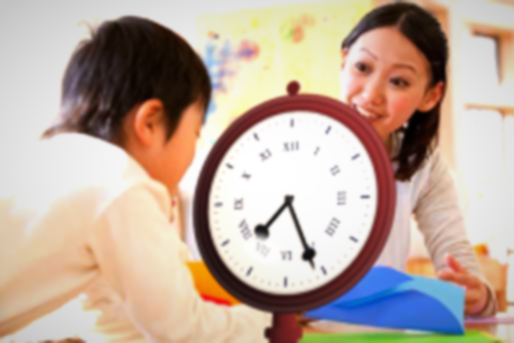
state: 7:26
